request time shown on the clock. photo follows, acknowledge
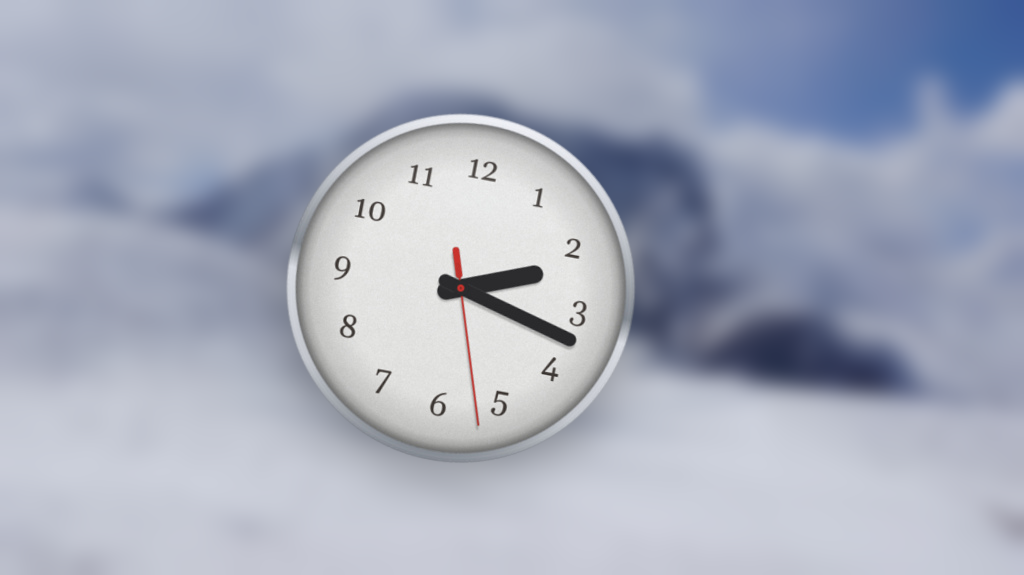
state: 2:17:27
